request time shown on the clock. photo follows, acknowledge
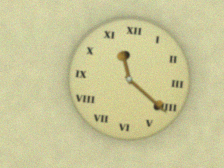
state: 11:21
